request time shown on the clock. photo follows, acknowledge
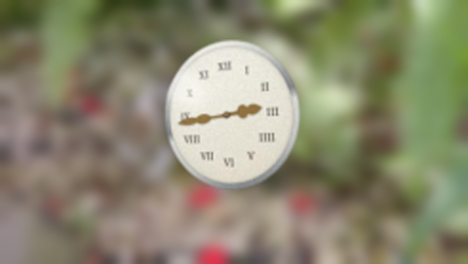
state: 2:44
